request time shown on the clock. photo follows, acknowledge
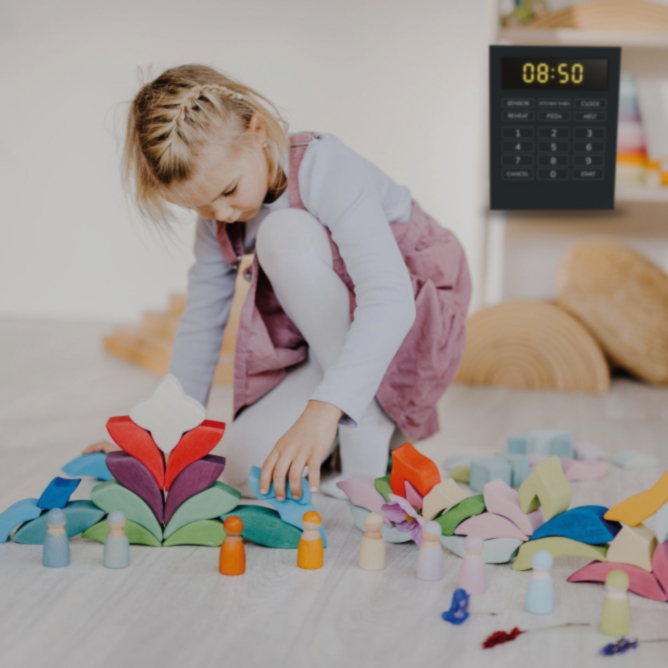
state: 8:50
